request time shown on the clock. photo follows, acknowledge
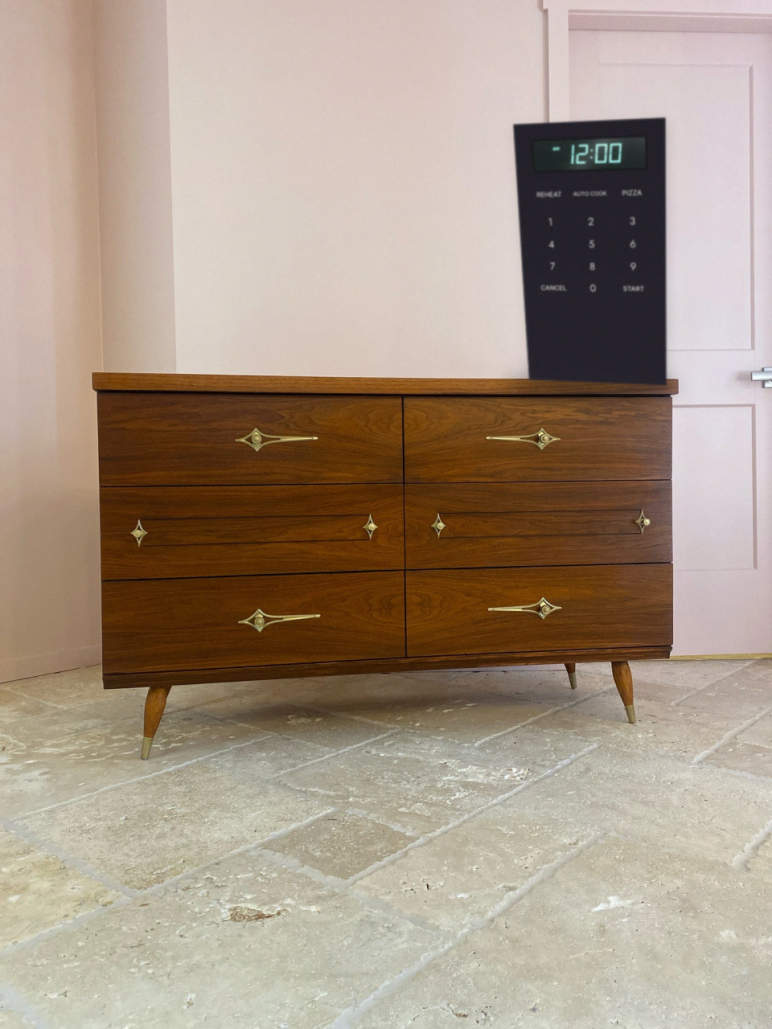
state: 12:00
